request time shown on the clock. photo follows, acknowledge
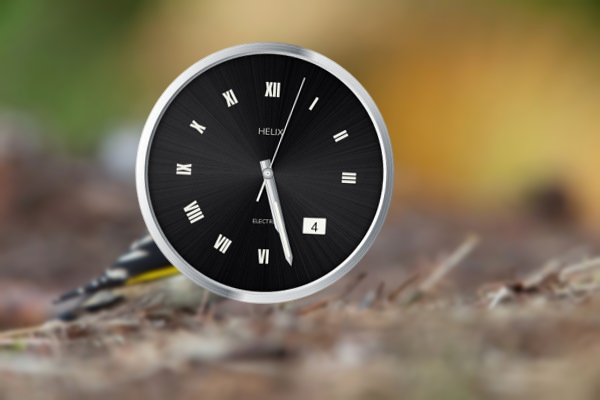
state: 5:27:03
